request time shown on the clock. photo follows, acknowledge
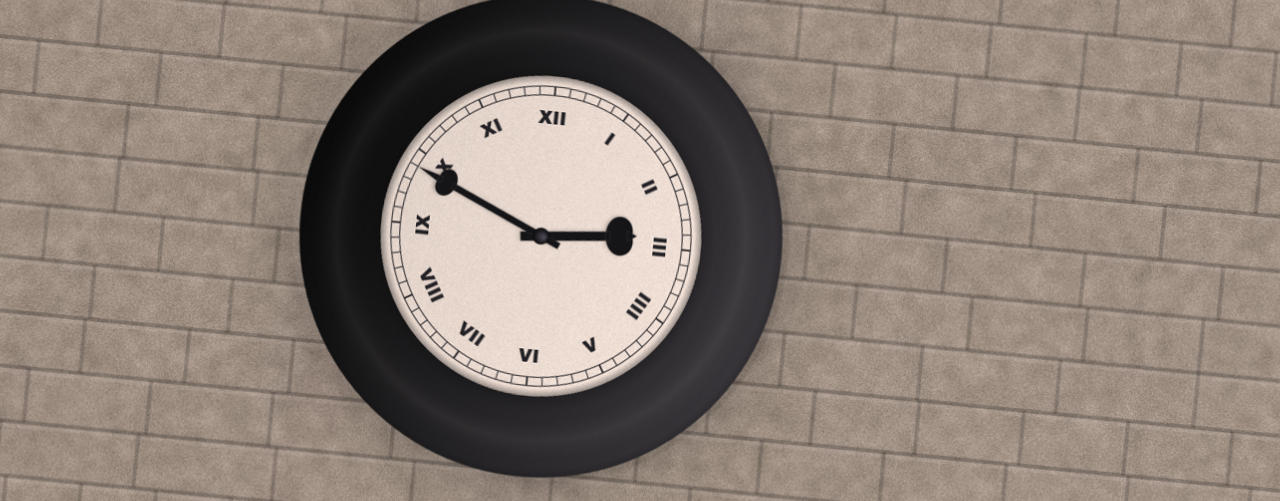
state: 2:49
